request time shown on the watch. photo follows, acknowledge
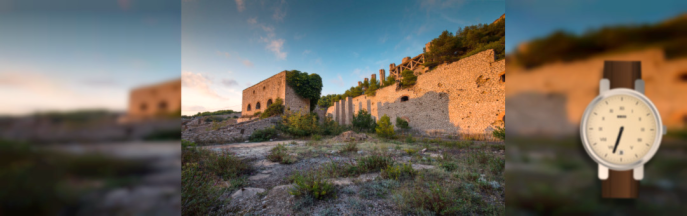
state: 6:33
